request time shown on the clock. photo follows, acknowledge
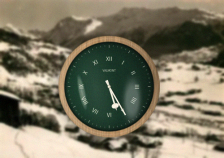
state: 5:25
